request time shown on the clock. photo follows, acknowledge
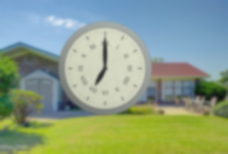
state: 7:00
